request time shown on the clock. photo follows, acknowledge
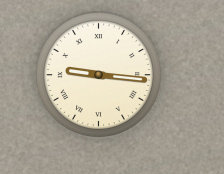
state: 9:16
